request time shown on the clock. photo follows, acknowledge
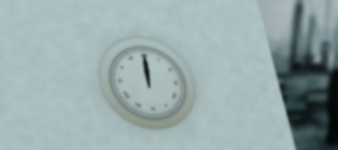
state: 12:00
